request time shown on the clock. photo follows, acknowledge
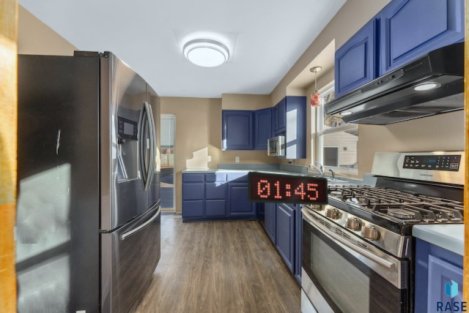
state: 1:45
